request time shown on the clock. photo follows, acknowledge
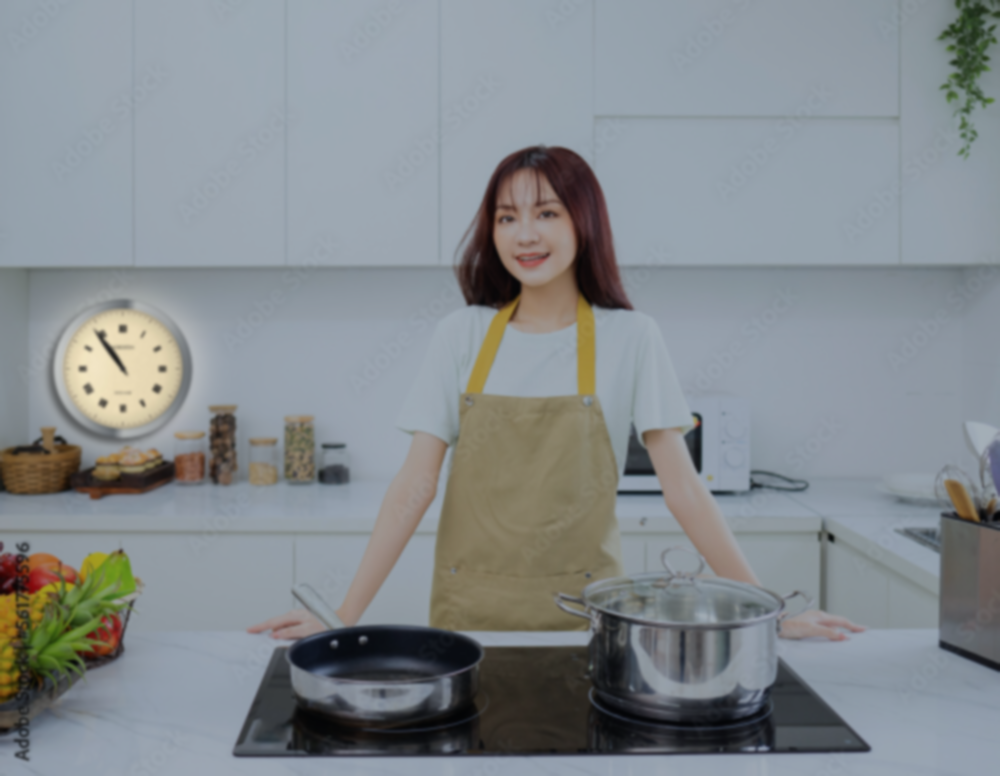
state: 10:54
